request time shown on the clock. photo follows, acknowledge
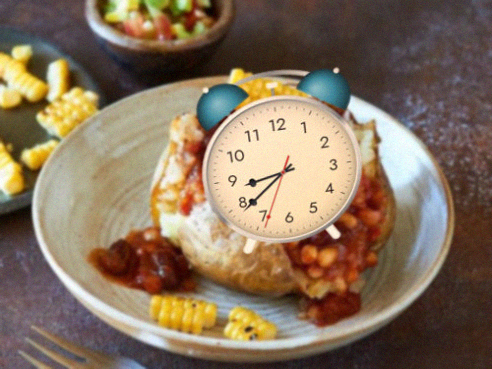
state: 8:38:34
